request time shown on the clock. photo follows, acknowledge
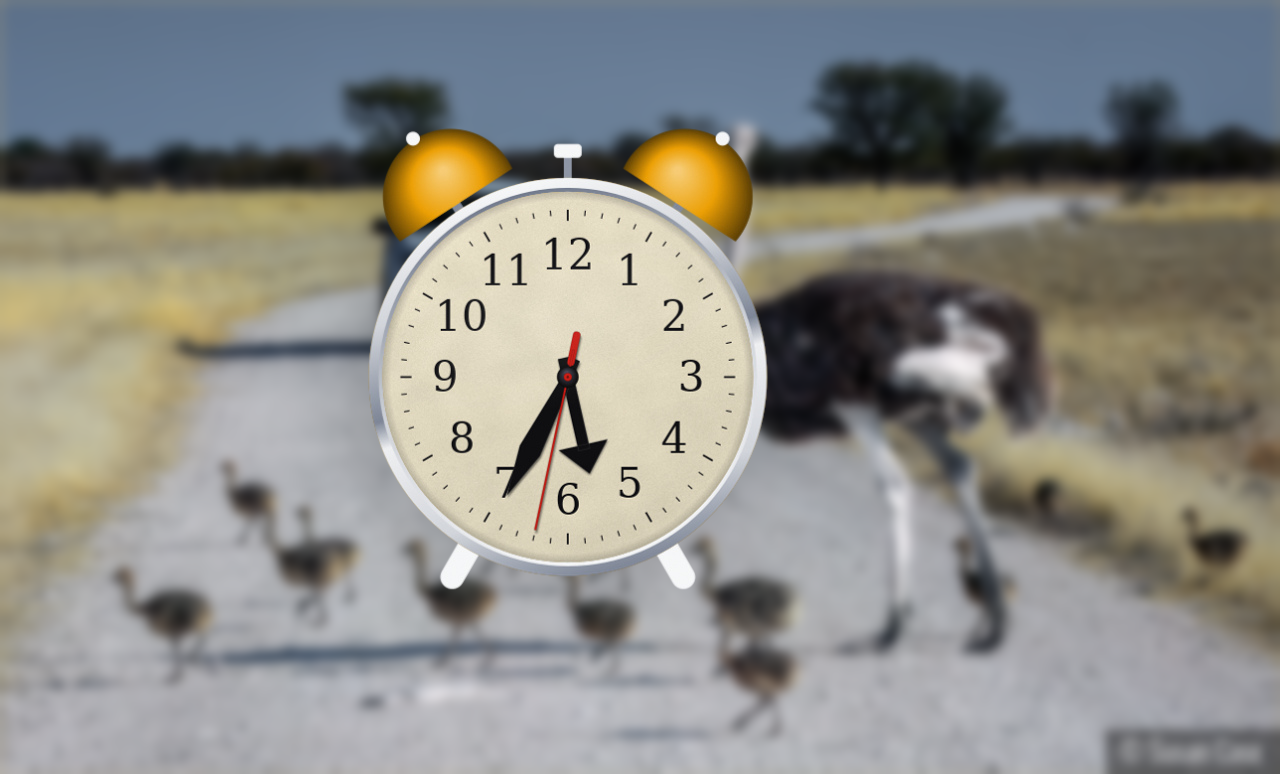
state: 5:34:32
